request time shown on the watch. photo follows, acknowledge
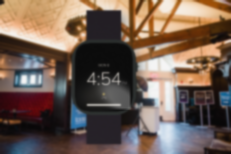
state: 4:54
